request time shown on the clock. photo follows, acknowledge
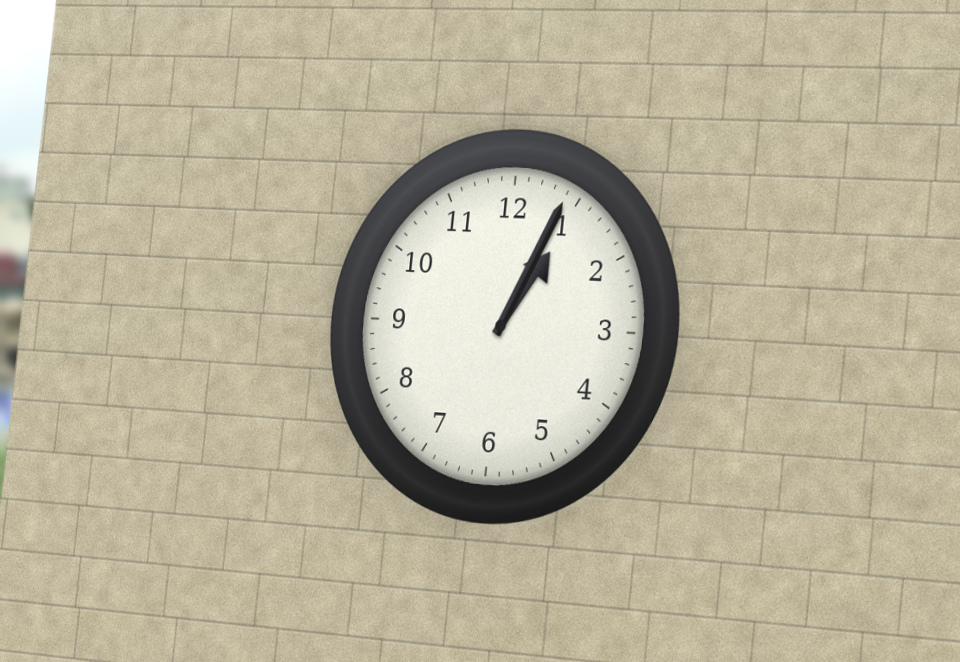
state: 1:04
